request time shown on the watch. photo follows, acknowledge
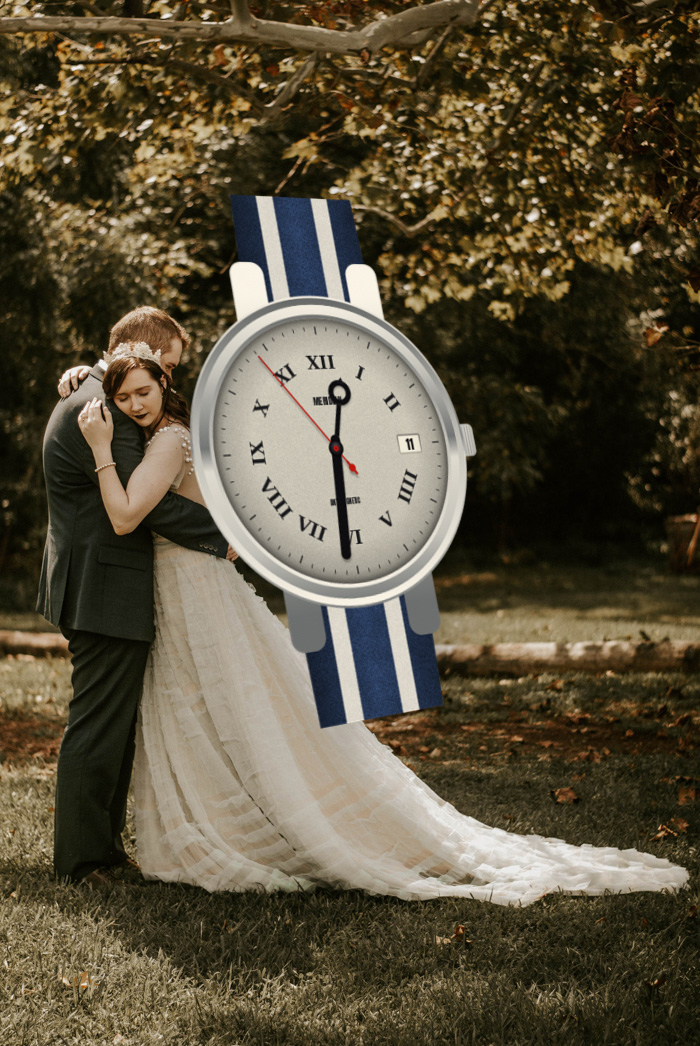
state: 12:30:54
